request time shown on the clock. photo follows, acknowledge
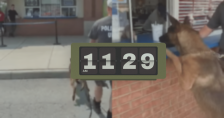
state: 11:29
